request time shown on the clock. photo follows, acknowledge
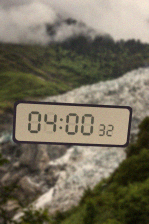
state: 4:00:32
